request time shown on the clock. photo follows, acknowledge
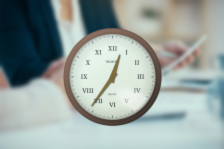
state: 12:36
